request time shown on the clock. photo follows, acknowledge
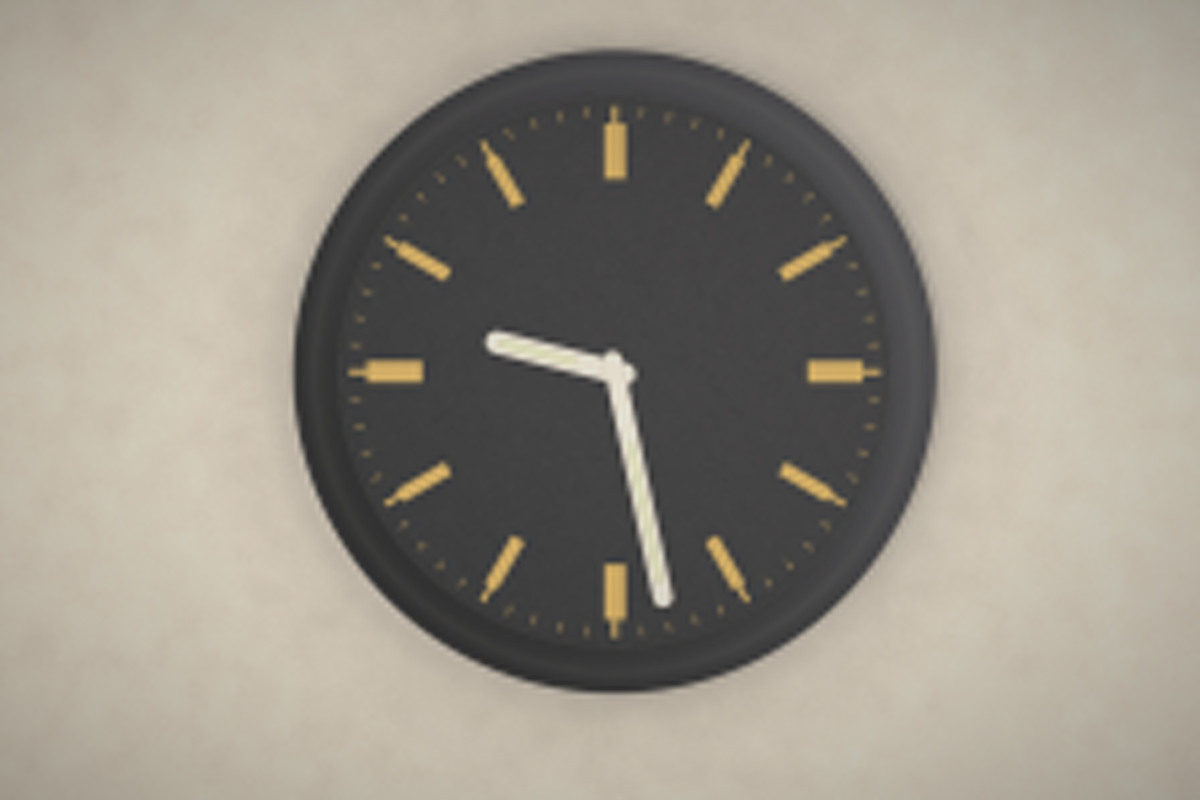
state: 9:28
